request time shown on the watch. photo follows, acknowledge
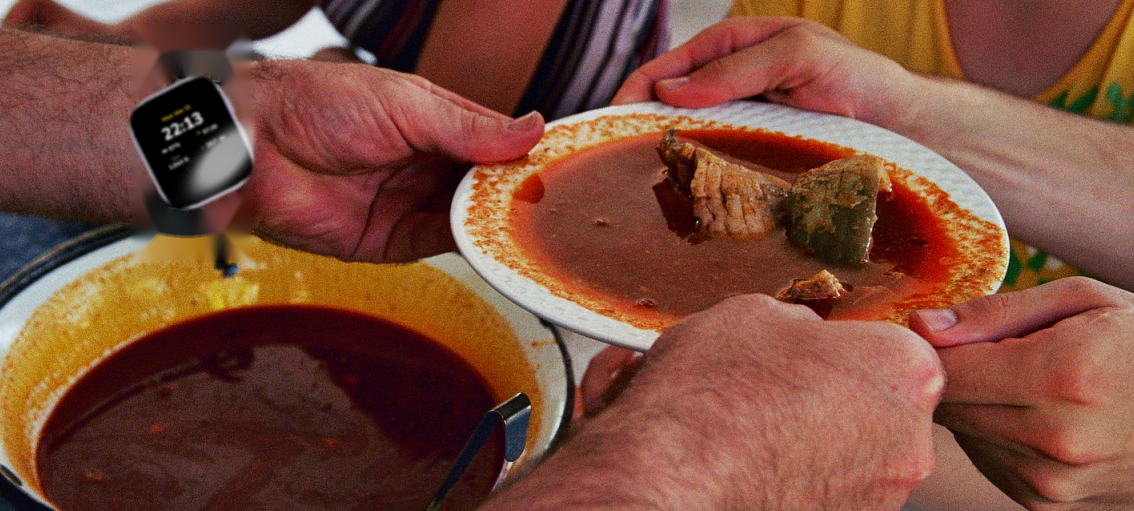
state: 22:13
